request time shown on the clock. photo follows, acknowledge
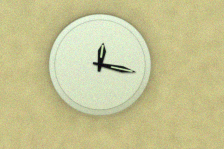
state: 12:17
